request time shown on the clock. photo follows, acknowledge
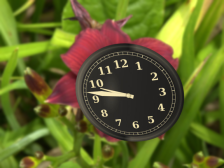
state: 9:47
